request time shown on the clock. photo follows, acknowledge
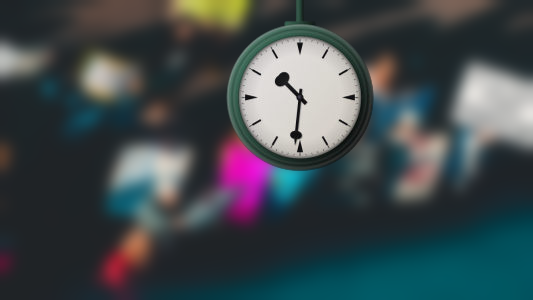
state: 10:31
